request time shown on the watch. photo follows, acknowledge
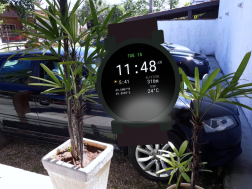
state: 11:48
